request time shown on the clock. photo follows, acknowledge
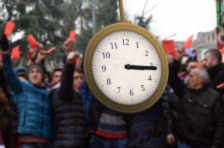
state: 3:16
